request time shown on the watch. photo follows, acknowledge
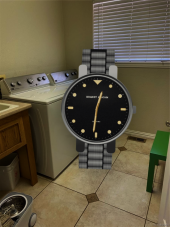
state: 12:31
